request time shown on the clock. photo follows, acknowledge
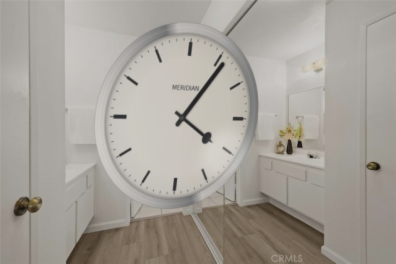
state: 4:06
